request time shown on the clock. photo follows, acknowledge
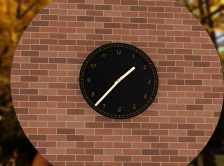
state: 1:37
